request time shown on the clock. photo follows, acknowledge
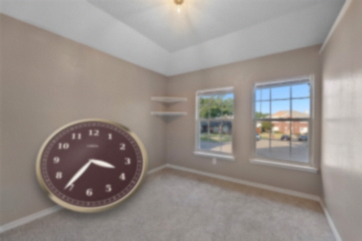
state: 3:36
